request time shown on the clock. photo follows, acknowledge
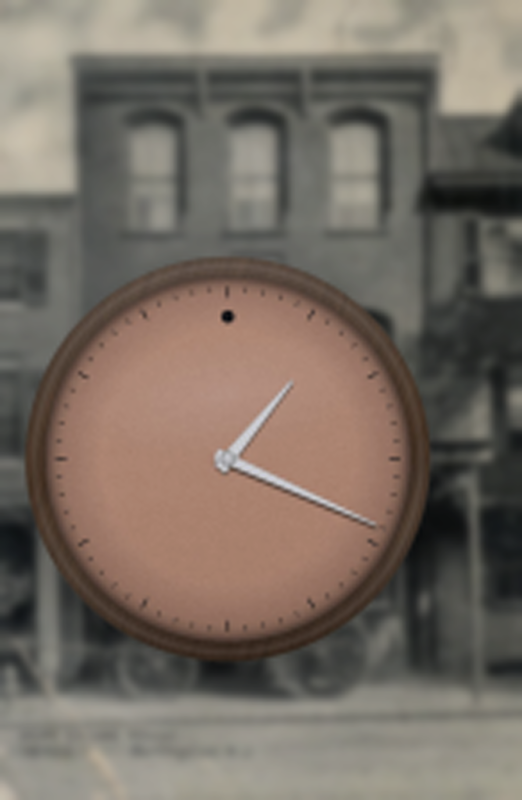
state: 1:19
